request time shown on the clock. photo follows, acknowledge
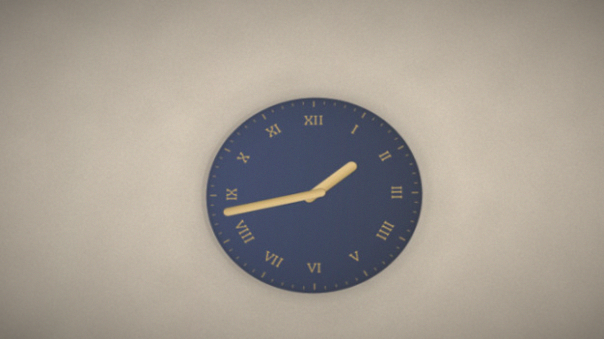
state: 1:43
